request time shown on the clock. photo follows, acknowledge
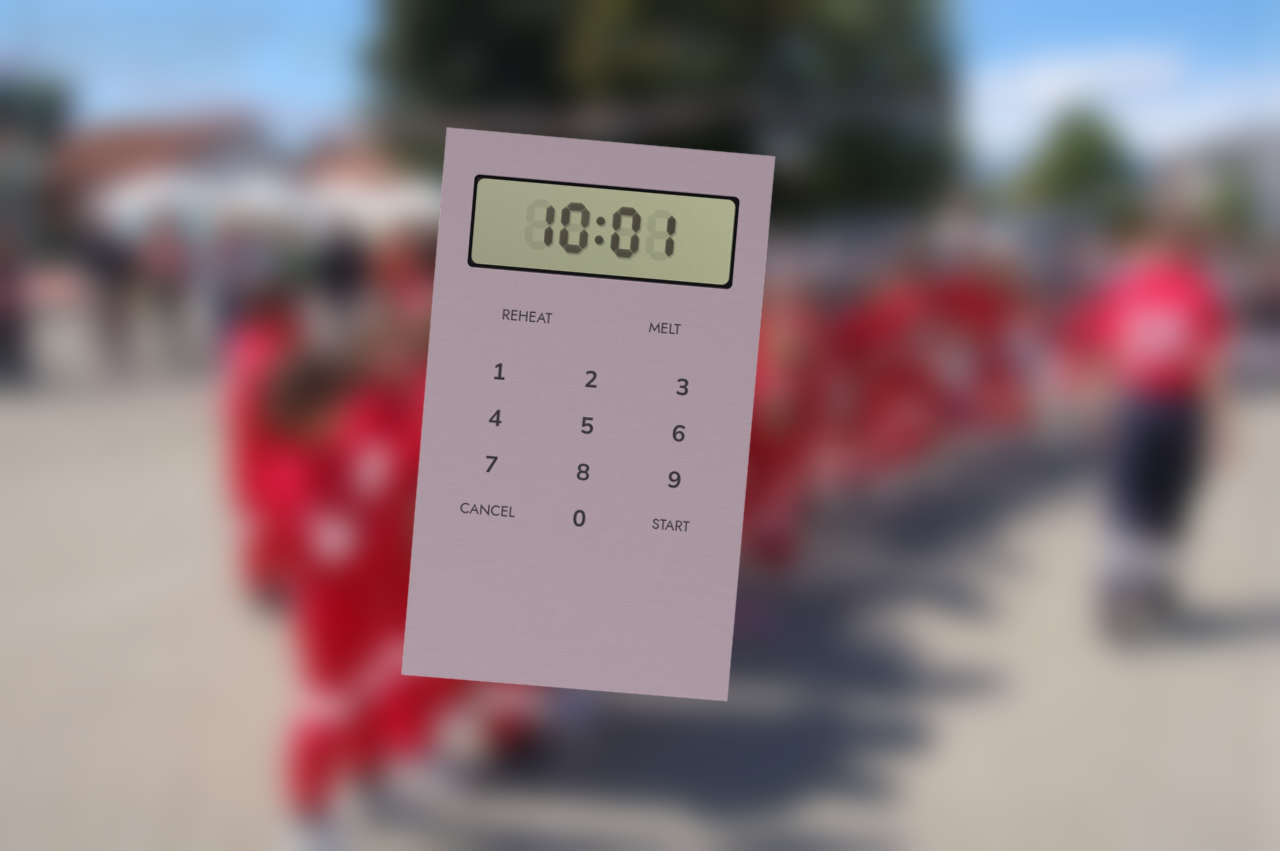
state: 10:01
